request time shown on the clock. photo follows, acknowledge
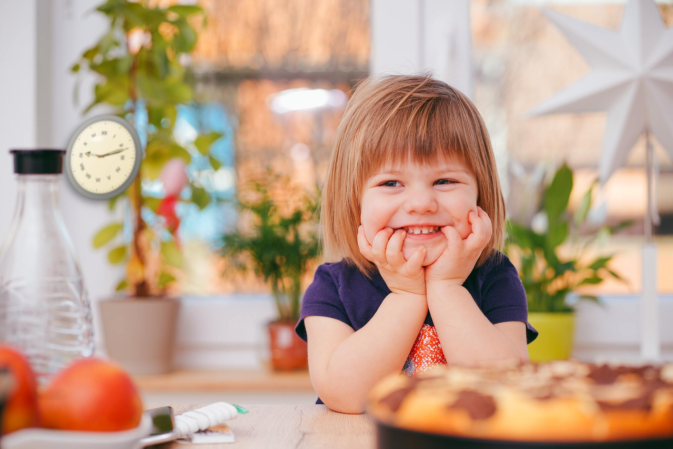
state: 9:12
